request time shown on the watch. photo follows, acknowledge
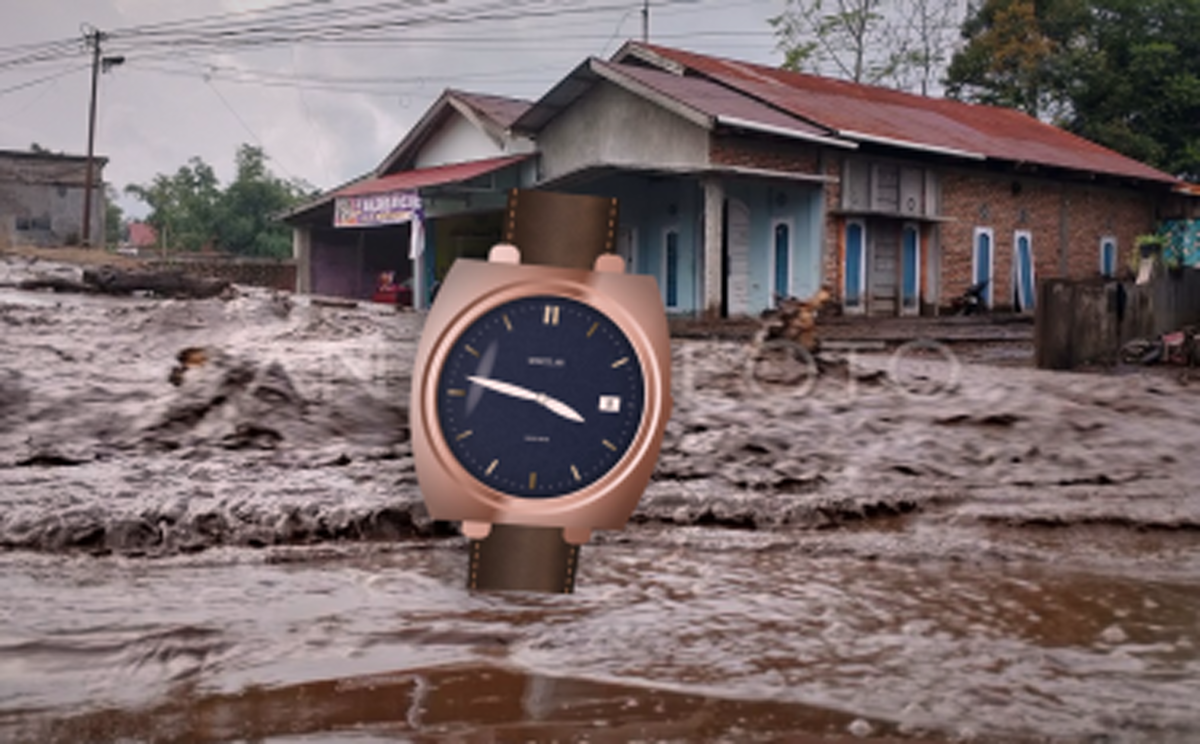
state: 3:47
